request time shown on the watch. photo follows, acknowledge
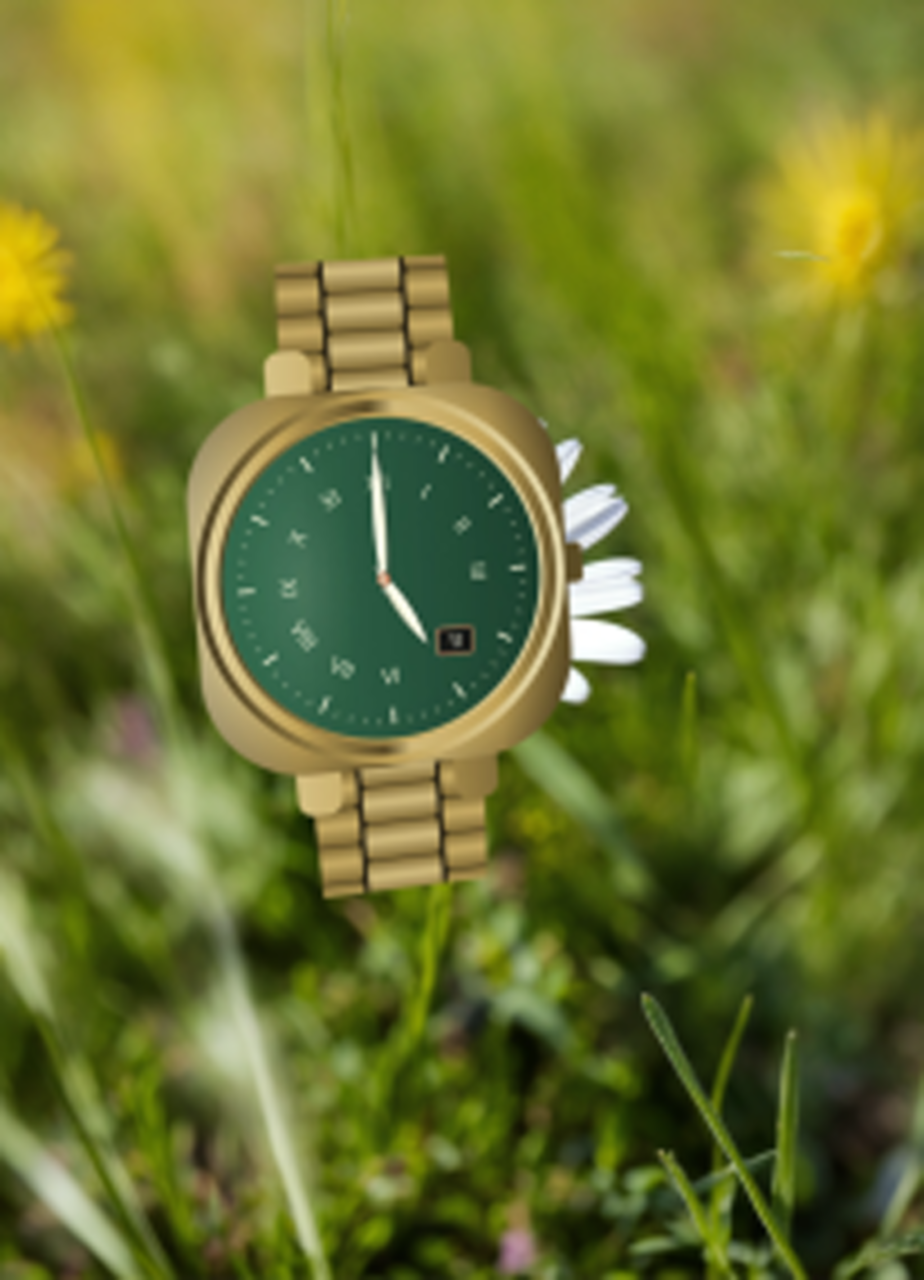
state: 5:00
